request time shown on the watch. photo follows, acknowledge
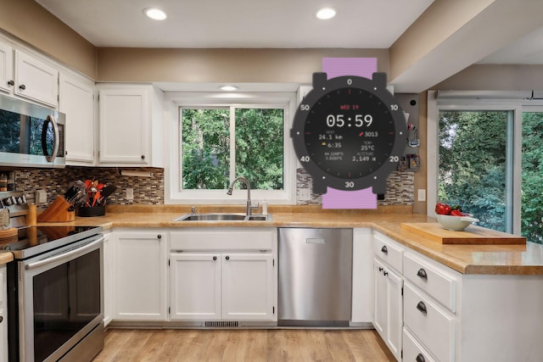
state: 5:59
